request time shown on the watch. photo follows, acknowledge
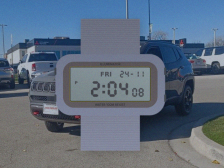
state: 2:04:08
